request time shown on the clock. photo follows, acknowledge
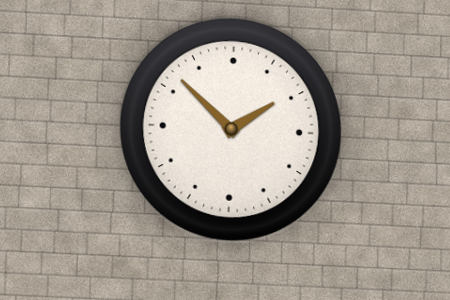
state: 1:52
